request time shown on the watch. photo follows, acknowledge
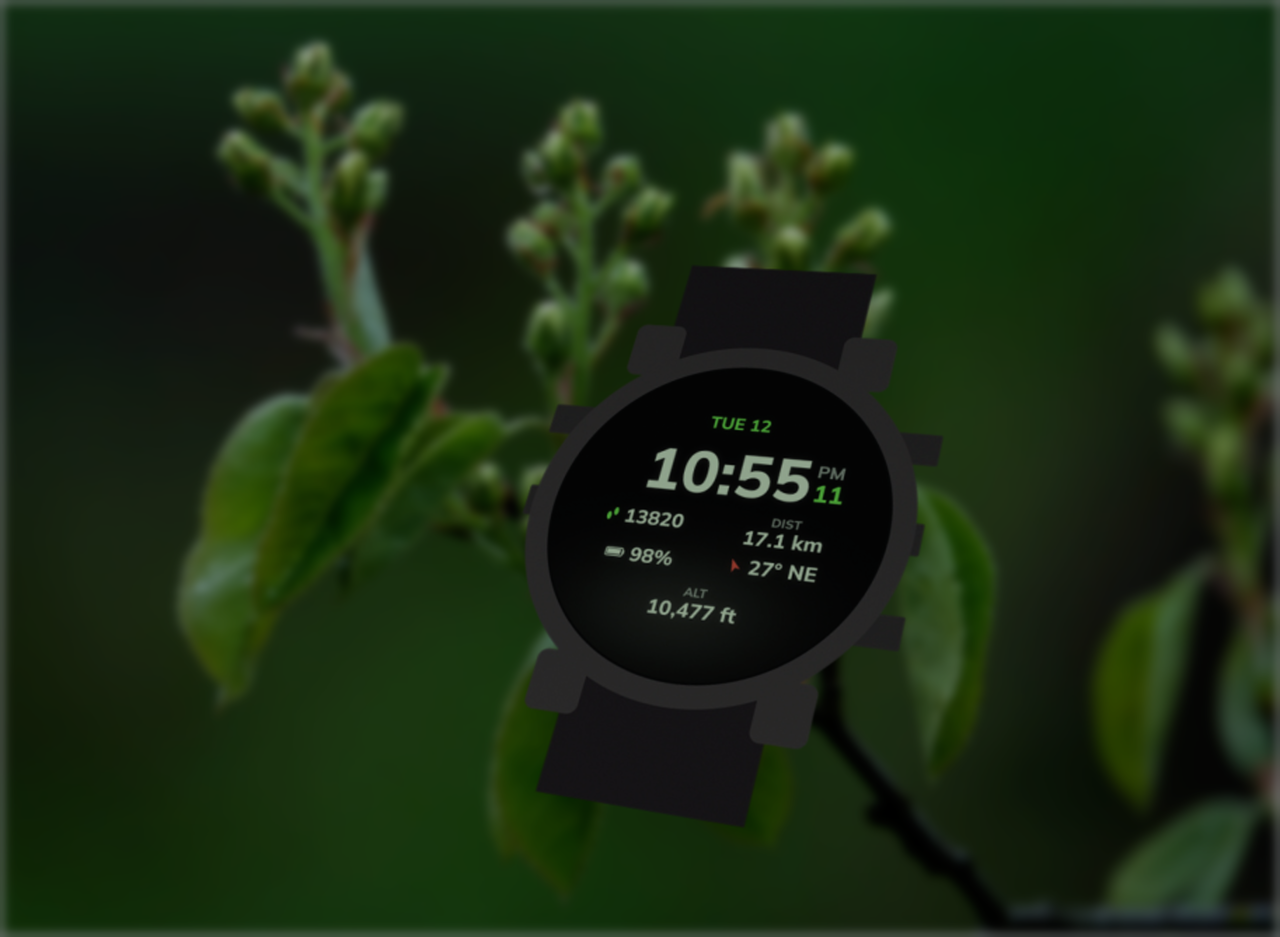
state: 10:55:11
